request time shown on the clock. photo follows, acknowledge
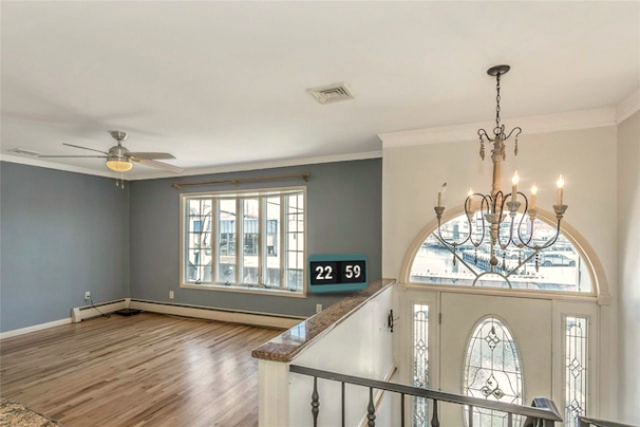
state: 22:59
